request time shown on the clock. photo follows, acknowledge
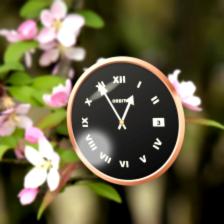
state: 12:55
